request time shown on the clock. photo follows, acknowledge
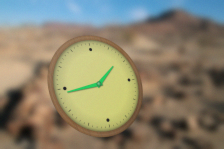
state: 1:44
